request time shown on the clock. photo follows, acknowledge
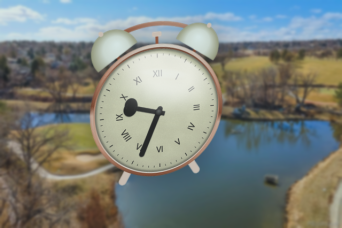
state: 9:34
